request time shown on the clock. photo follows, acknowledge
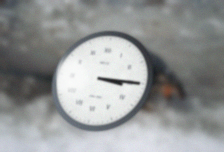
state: 3:15
